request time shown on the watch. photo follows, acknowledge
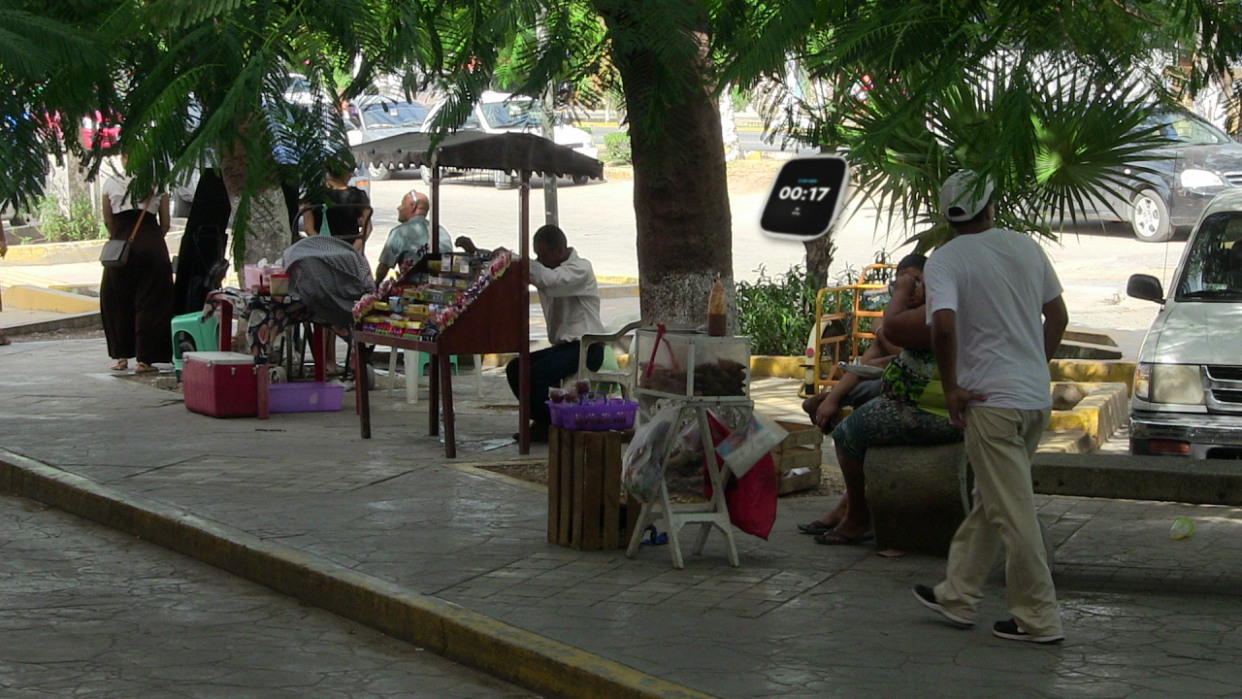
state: 0:17
